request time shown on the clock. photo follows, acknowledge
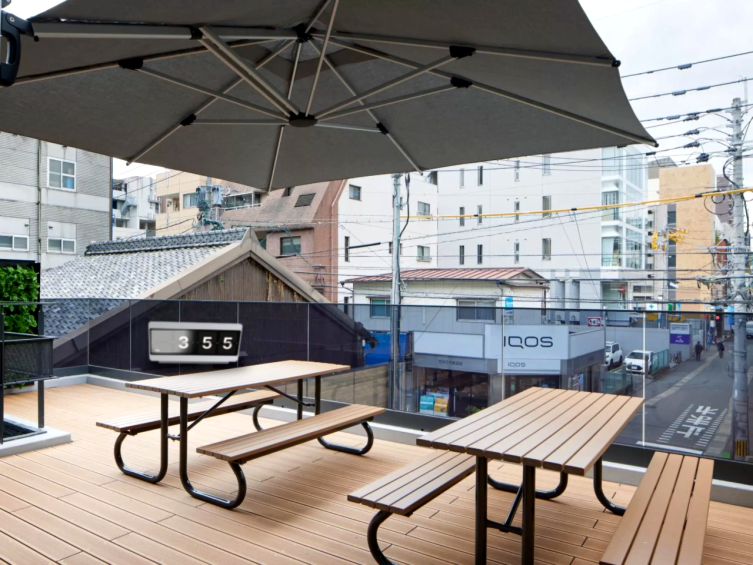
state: 3:55
